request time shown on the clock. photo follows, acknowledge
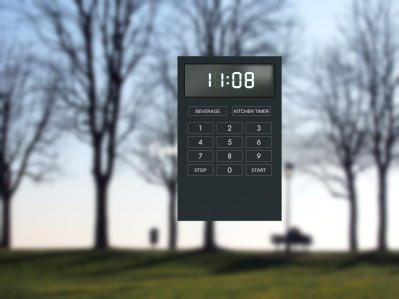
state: 11:08
